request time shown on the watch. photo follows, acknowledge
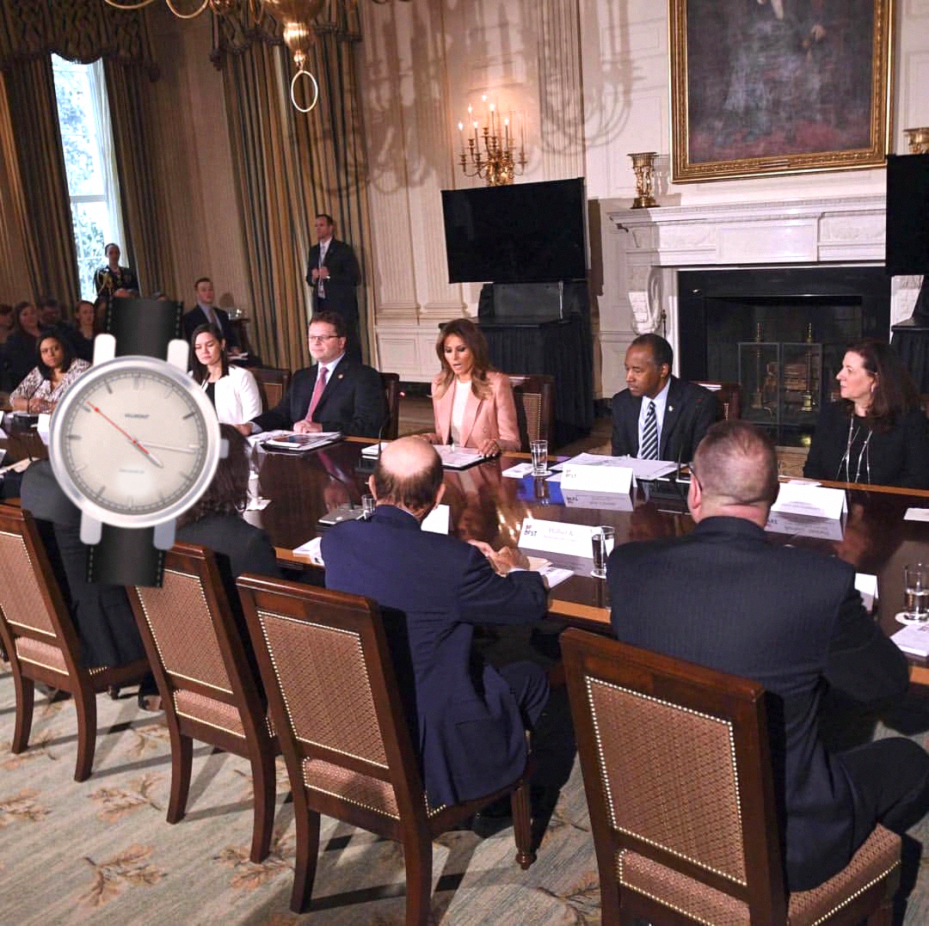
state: 4:15:51
